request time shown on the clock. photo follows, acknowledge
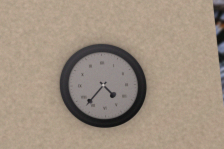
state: 4:37
